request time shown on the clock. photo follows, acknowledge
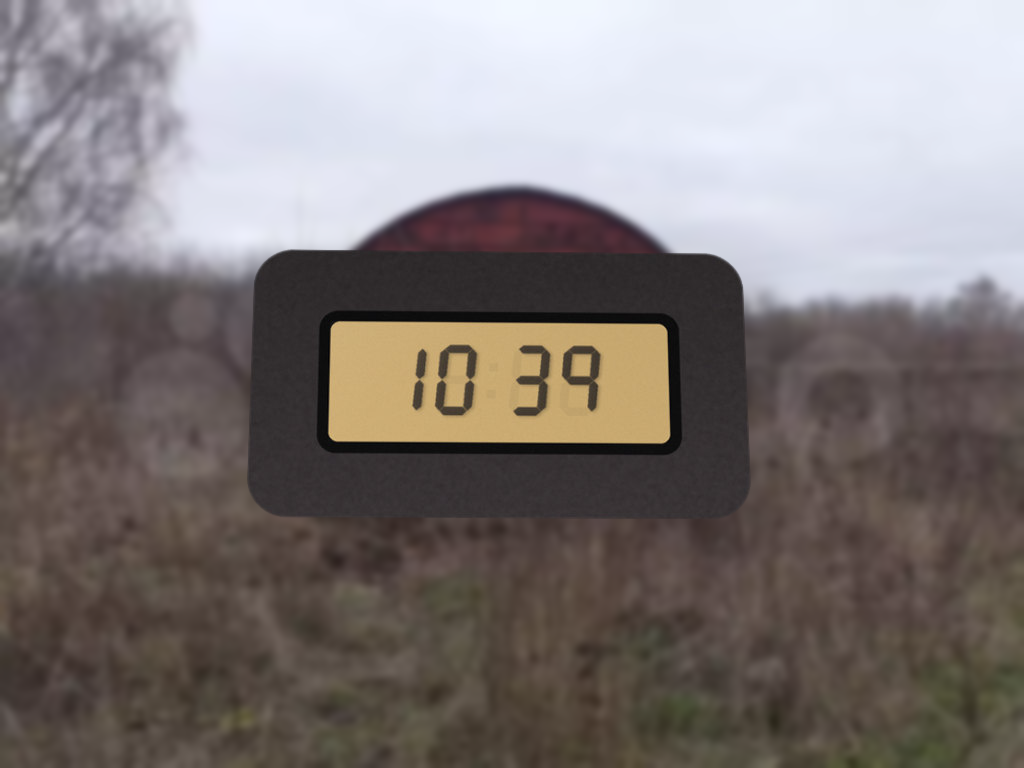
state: 10:39
